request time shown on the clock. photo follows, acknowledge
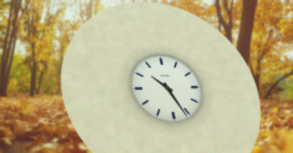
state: 10:26
